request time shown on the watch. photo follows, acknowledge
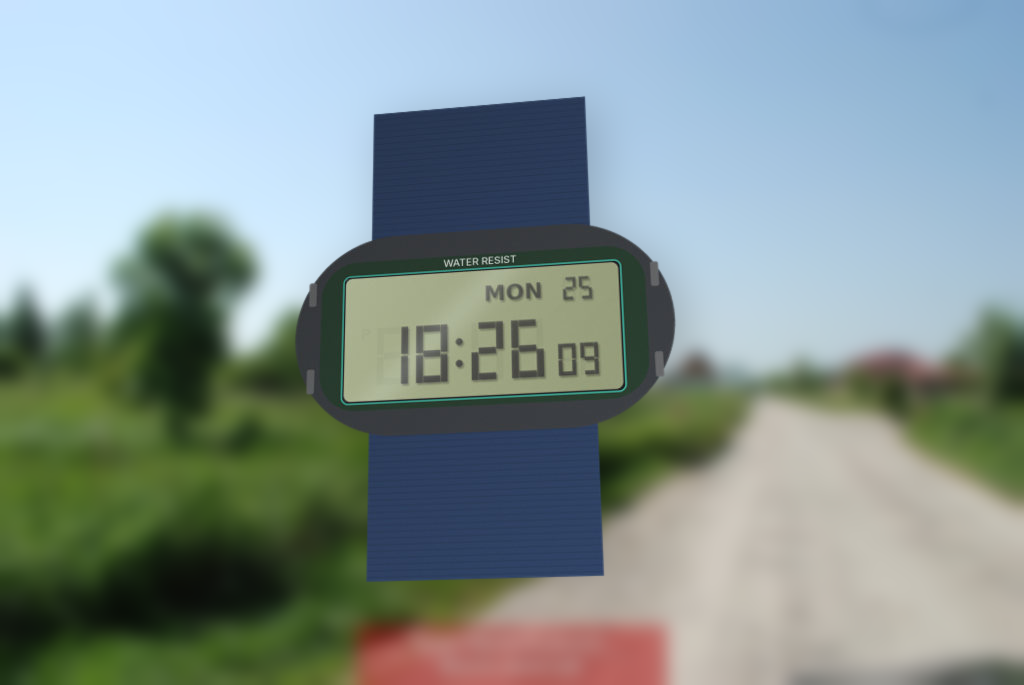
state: 18:26:09
